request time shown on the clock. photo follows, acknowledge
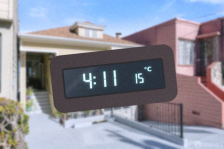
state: 4:11
